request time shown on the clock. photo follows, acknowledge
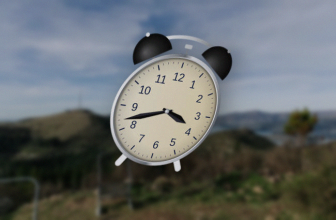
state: 3:42
